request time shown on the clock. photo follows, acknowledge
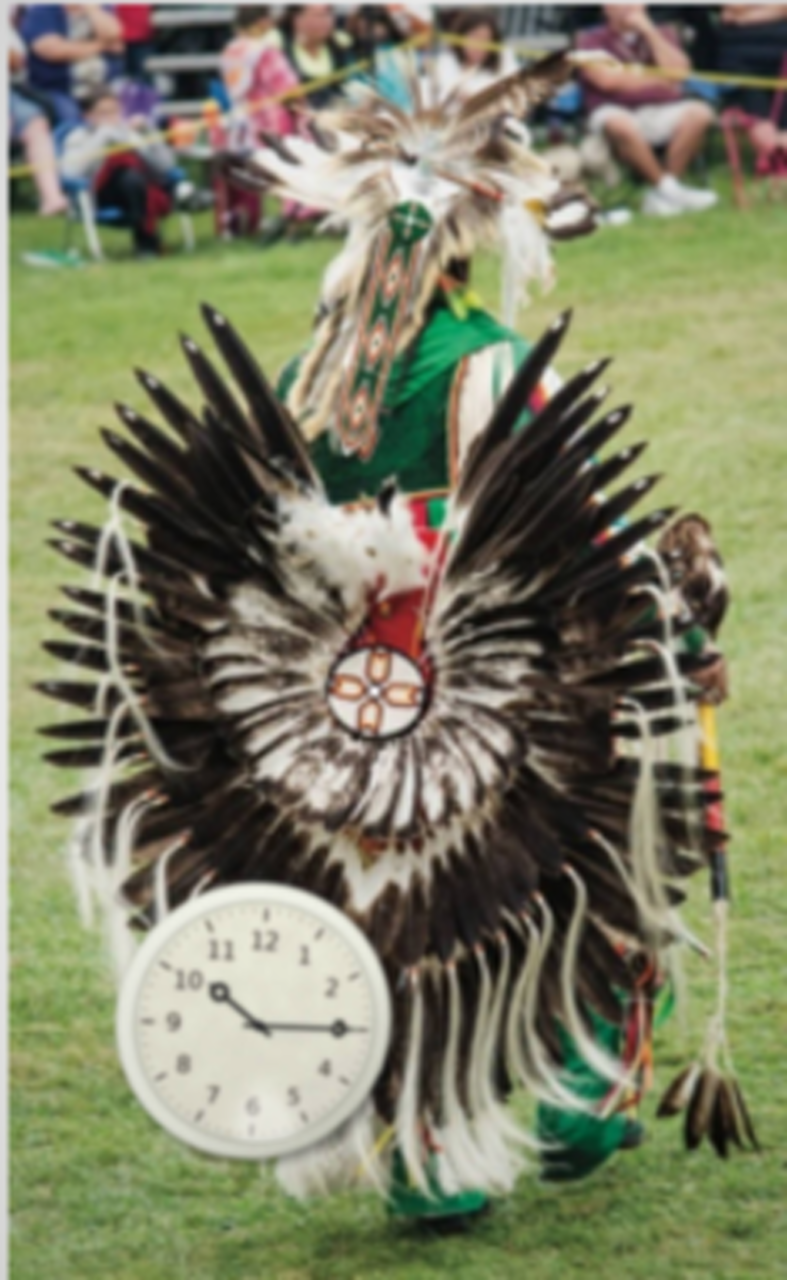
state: 10:15
